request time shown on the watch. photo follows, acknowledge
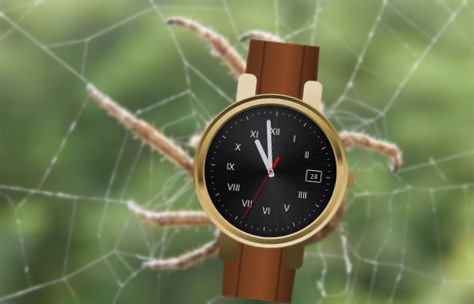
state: 10:58:34
